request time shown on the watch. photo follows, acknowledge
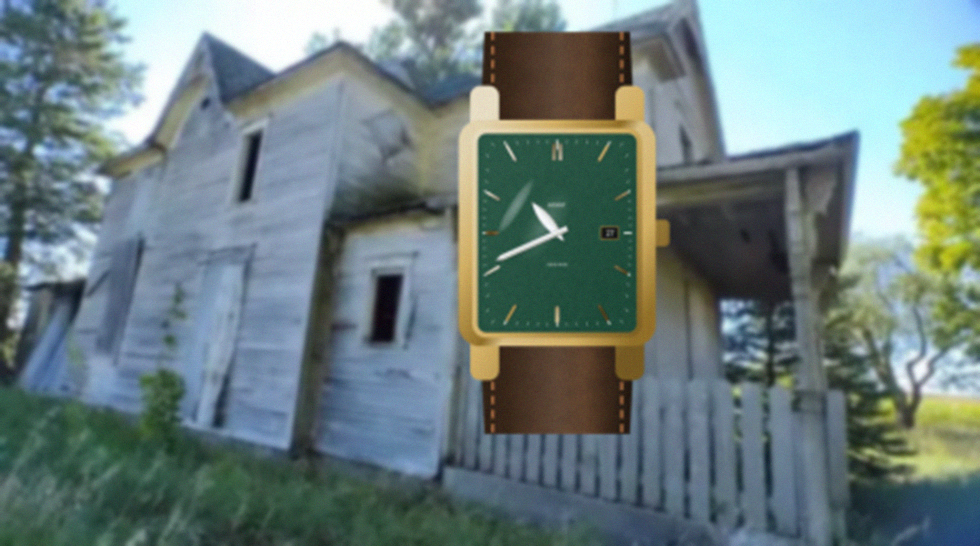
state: 10:41
